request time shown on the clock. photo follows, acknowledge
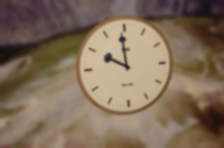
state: 9:59
